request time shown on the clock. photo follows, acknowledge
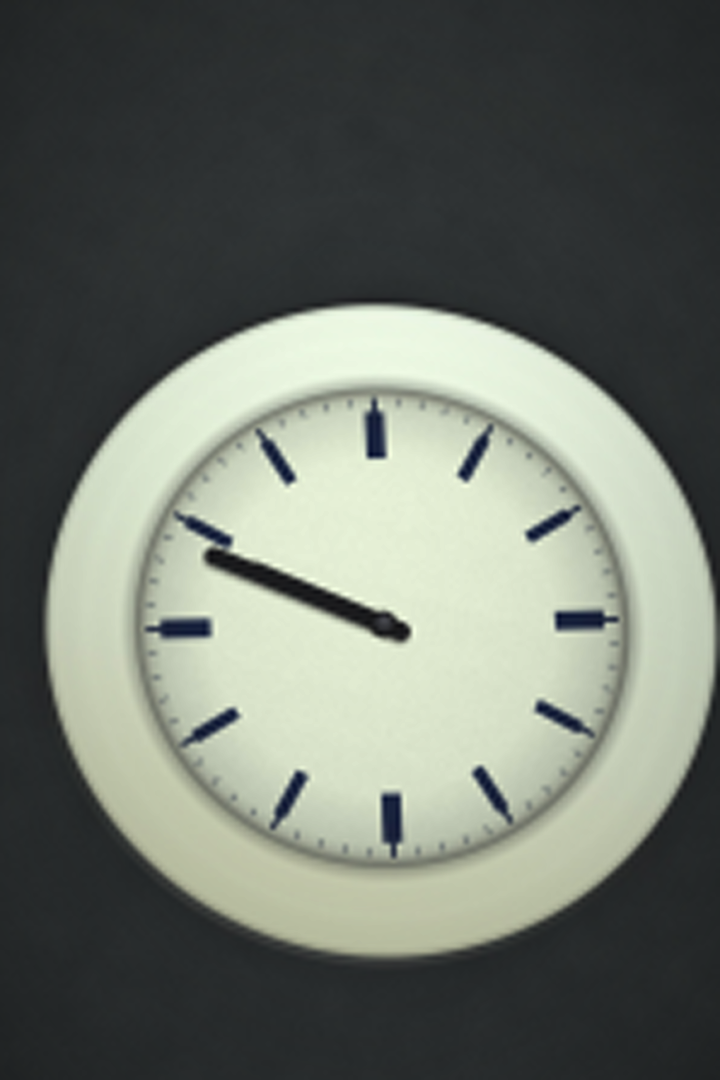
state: 9:49
